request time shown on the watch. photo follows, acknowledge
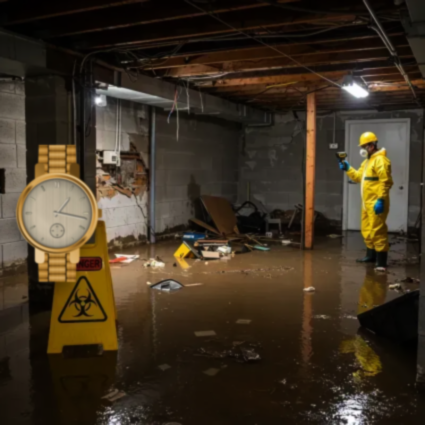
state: 1:17
